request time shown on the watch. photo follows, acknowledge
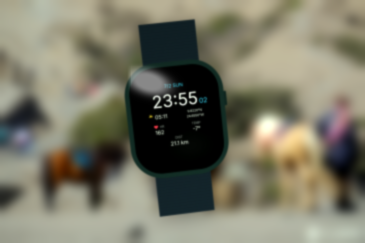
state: 23:55
